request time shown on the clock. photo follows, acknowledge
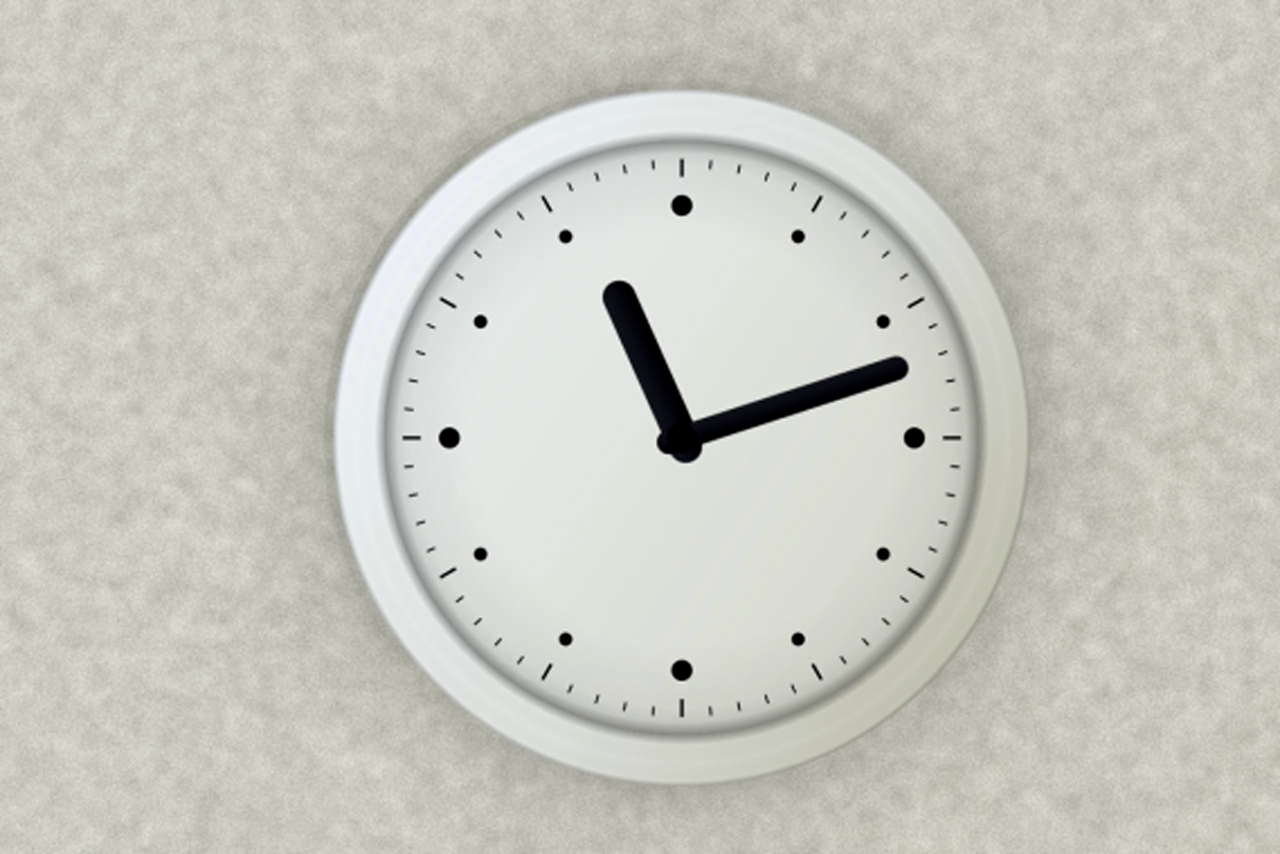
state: 11:12
